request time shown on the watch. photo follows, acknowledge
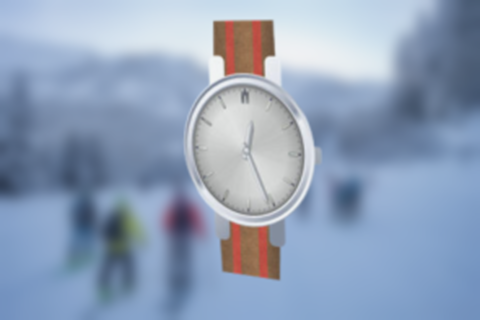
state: 12:26
